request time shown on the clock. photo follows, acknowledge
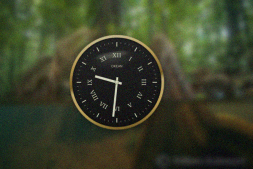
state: 9:31
